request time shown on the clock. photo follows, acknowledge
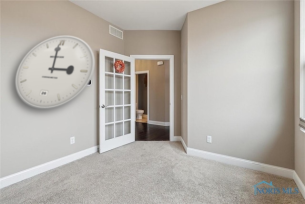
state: 2:59
